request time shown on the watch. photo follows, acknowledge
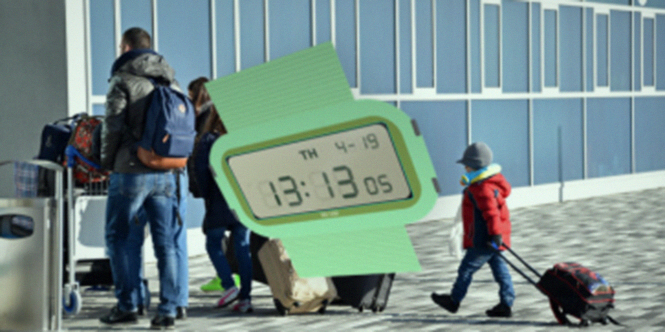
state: 13:13:05
